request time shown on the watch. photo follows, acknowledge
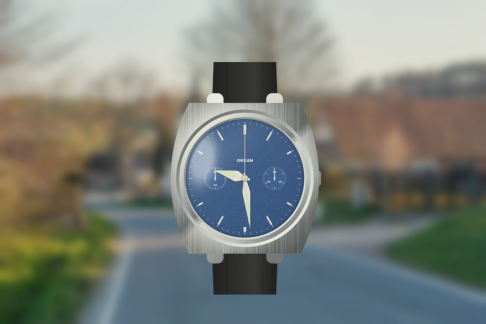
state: 9:29
